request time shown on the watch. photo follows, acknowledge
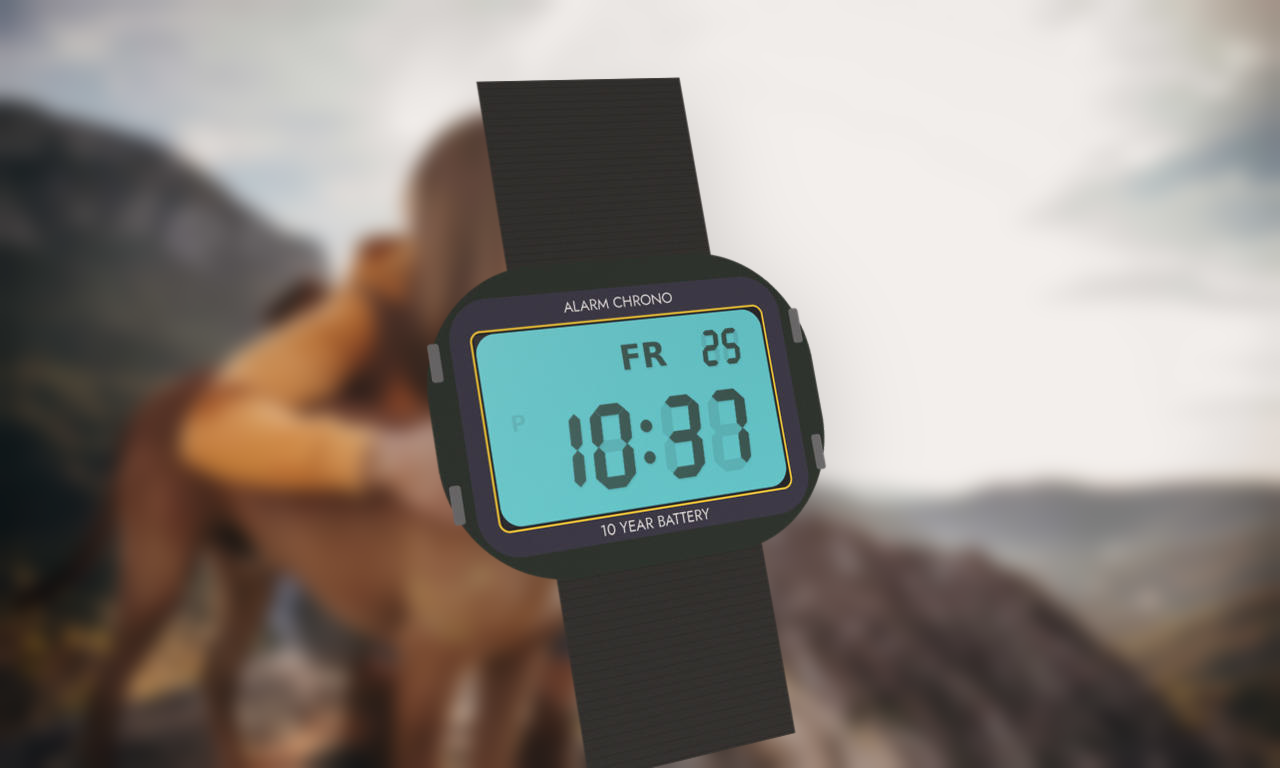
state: 10:37
